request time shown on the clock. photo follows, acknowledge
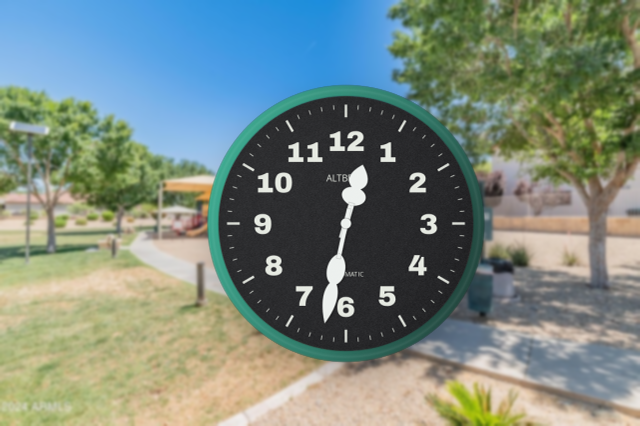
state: 12:32
